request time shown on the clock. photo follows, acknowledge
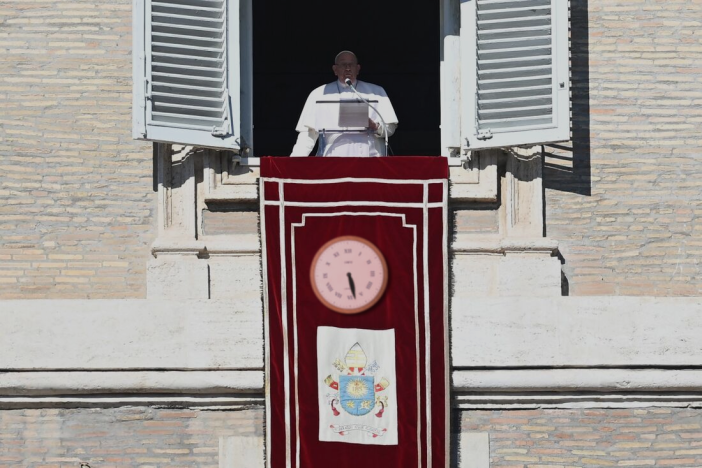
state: 5:28
